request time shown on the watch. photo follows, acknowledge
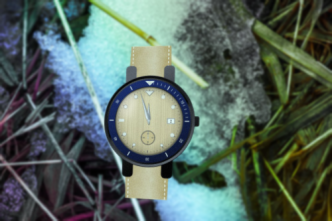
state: 11:57
